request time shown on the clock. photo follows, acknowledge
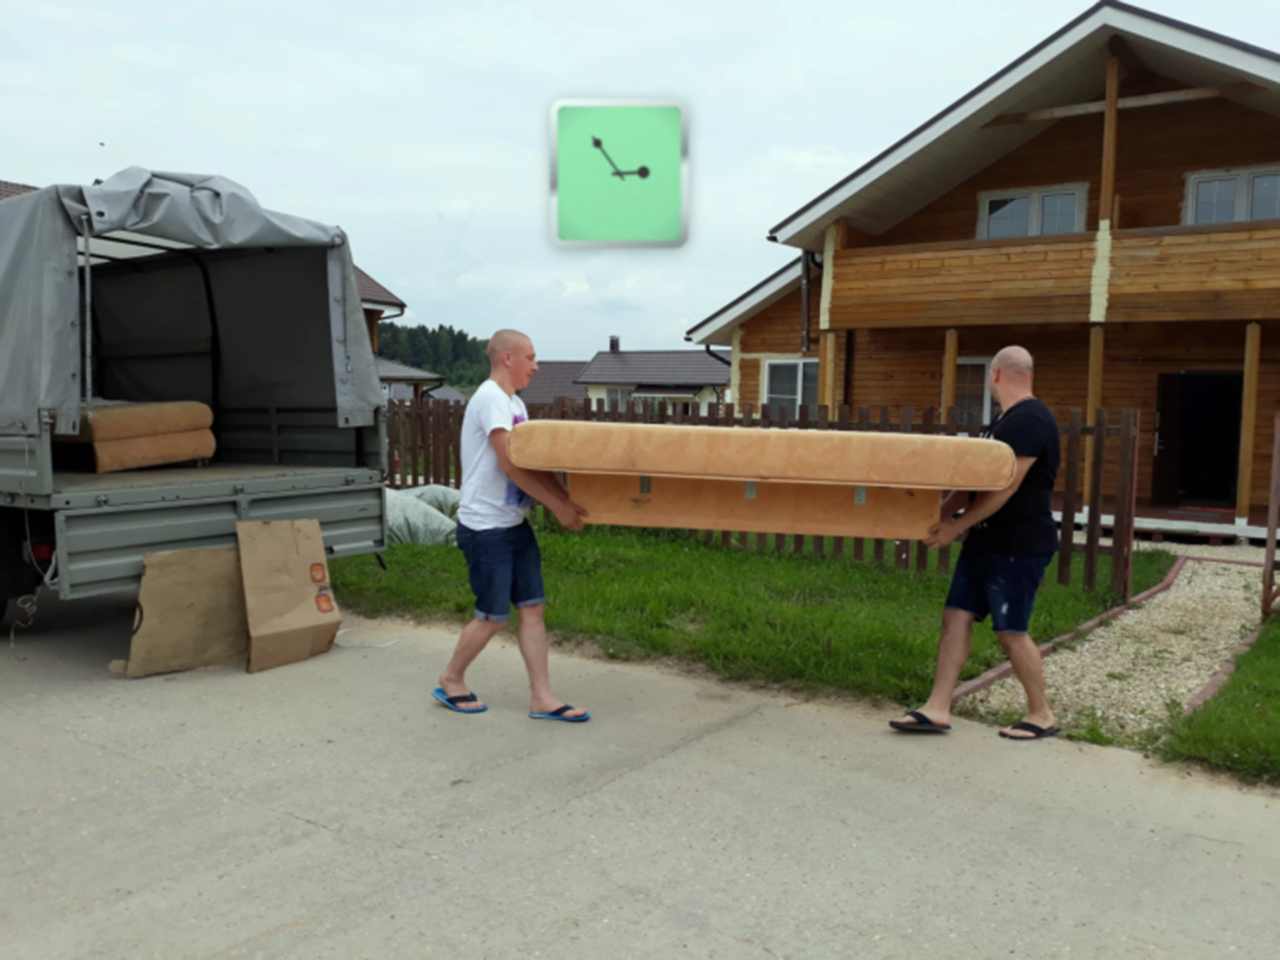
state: 2:54
